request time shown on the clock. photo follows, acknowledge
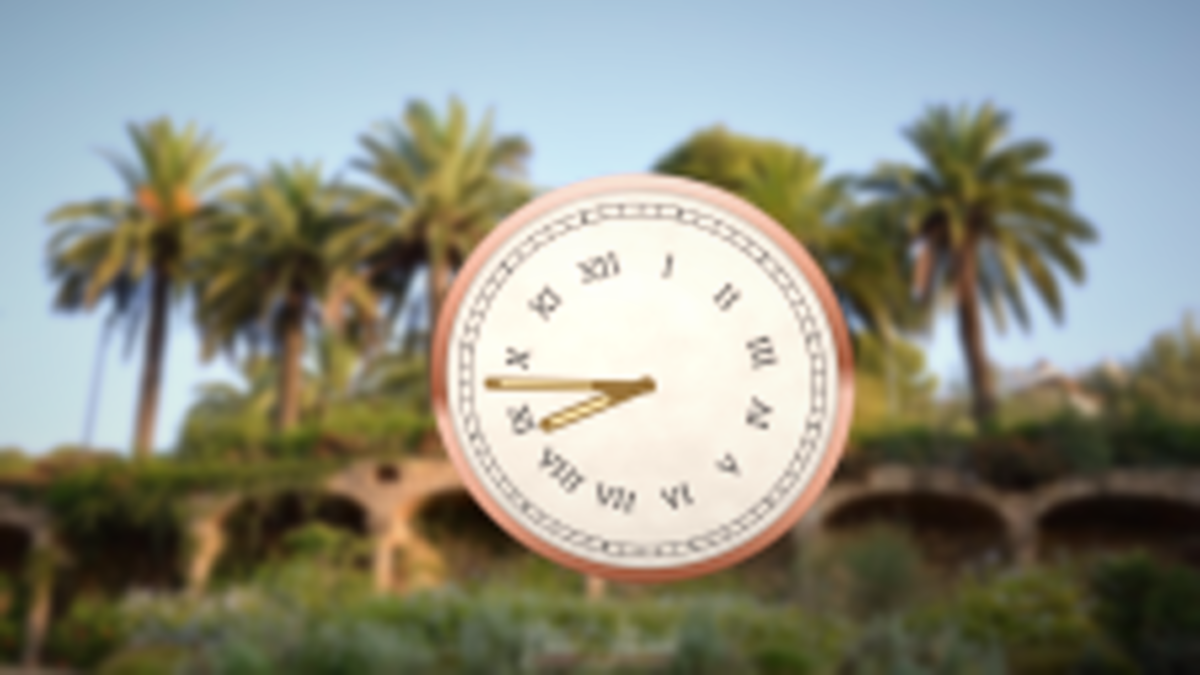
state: 8:48
